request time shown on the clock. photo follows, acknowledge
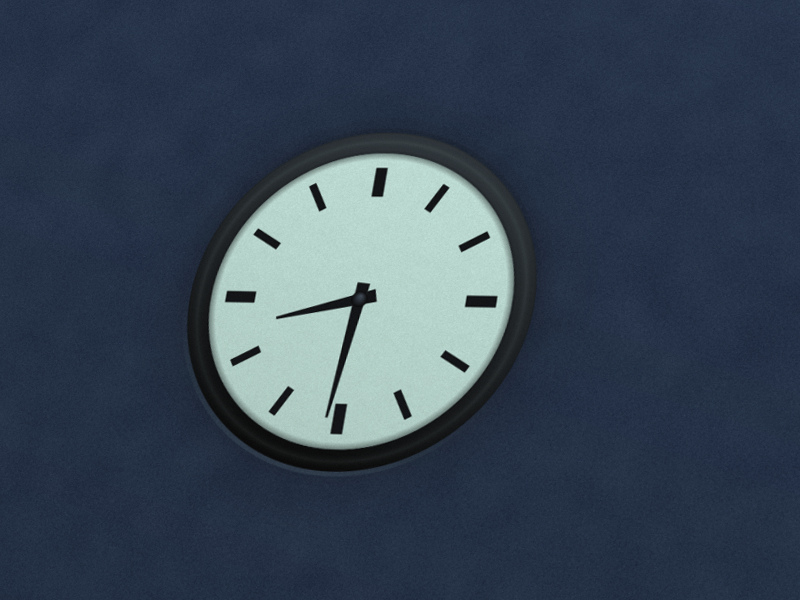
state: 8:31
